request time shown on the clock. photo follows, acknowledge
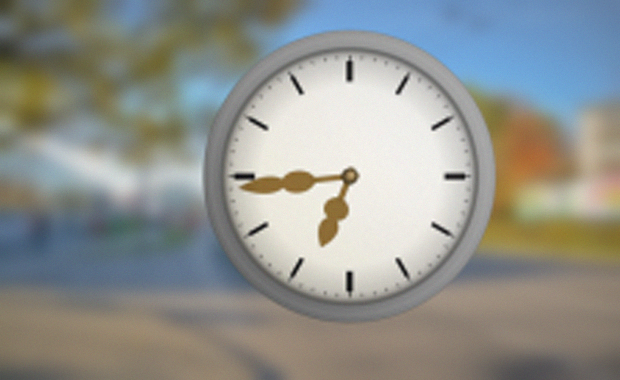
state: 6:44
